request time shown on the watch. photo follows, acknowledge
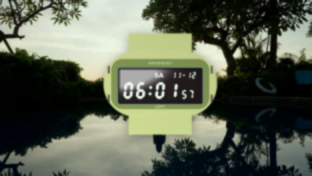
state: 6:01
